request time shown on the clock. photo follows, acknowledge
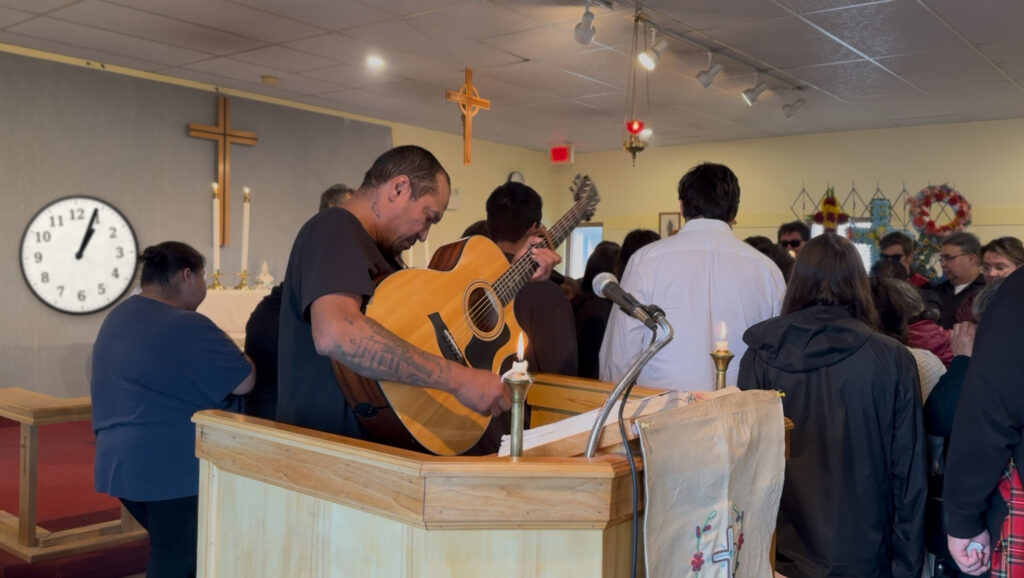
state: 1:04
